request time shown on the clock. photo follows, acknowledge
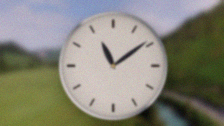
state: 11:09
